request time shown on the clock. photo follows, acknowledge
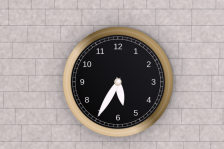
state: 5:35
